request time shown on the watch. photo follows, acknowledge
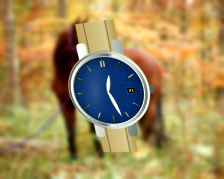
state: 12:27
